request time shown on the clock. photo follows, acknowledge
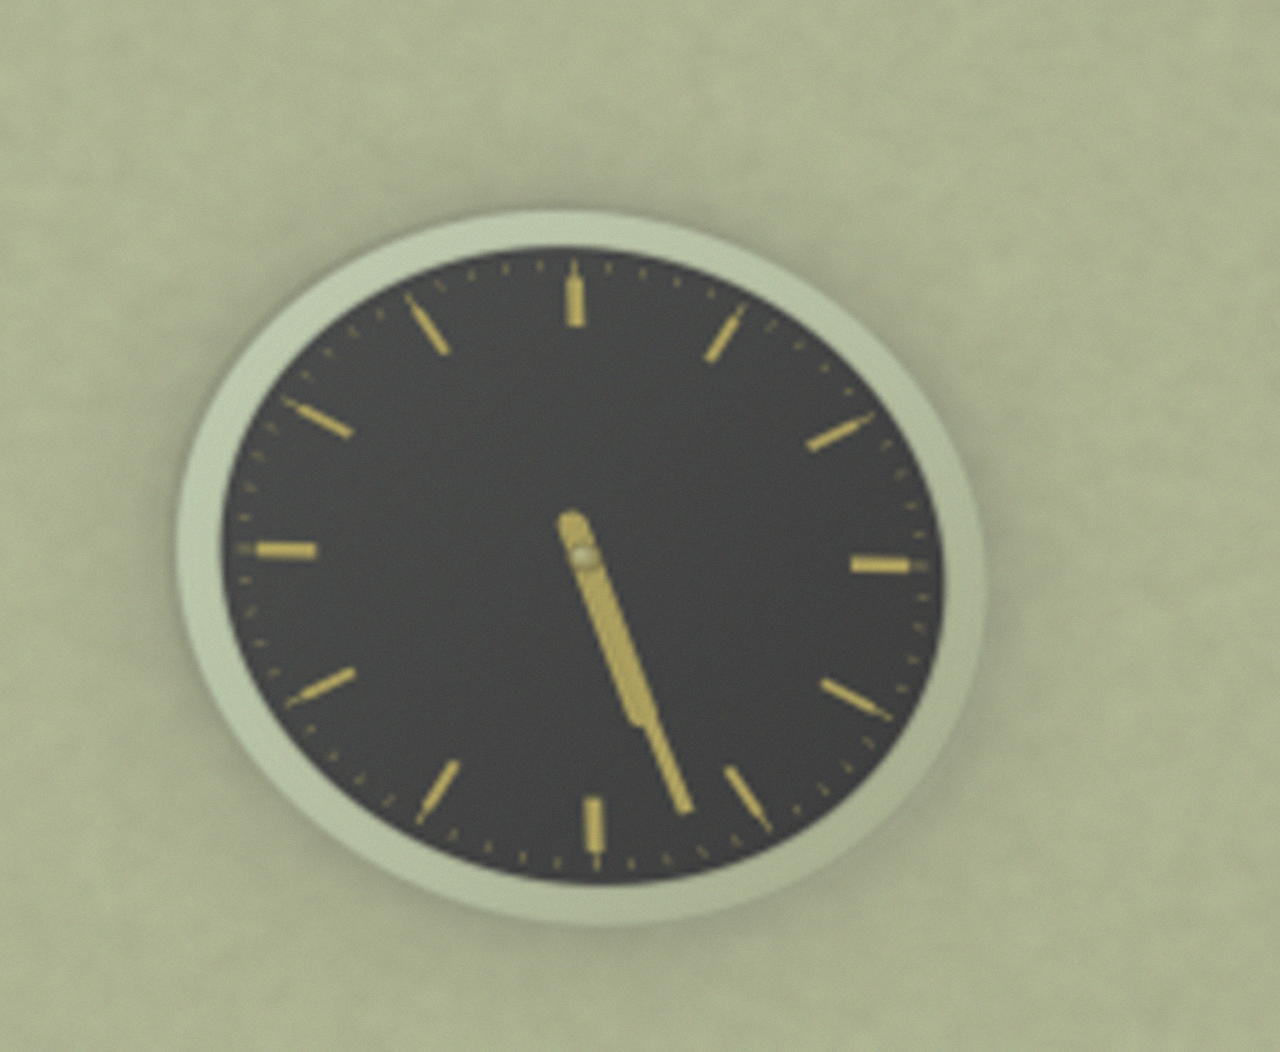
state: 5:27
